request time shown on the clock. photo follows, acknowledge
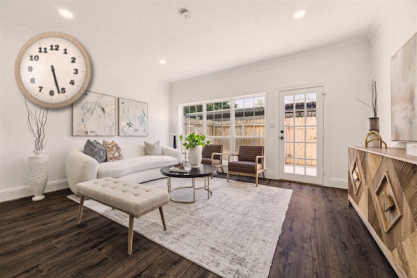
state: 5:27
